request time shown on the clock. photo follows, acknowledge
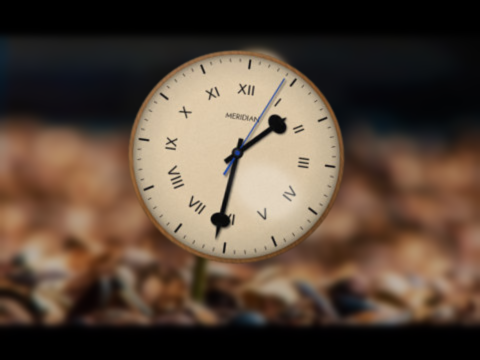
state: 1:31:04
